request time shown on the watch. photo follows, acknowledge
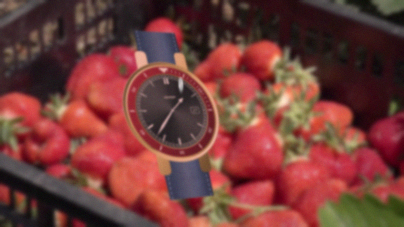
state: 1:37
